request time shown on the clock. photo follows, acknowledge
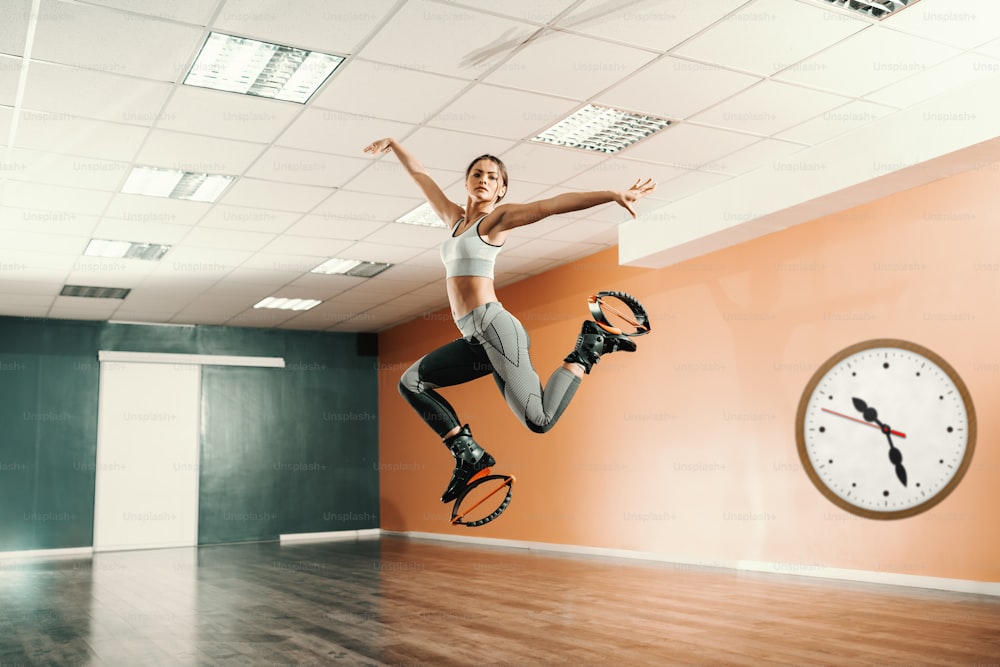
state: 10:26:48
